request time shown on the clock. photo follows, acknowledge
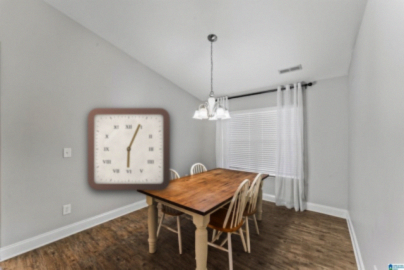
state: 6:04
